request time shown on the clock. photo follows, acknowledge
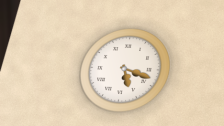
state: 5:18
